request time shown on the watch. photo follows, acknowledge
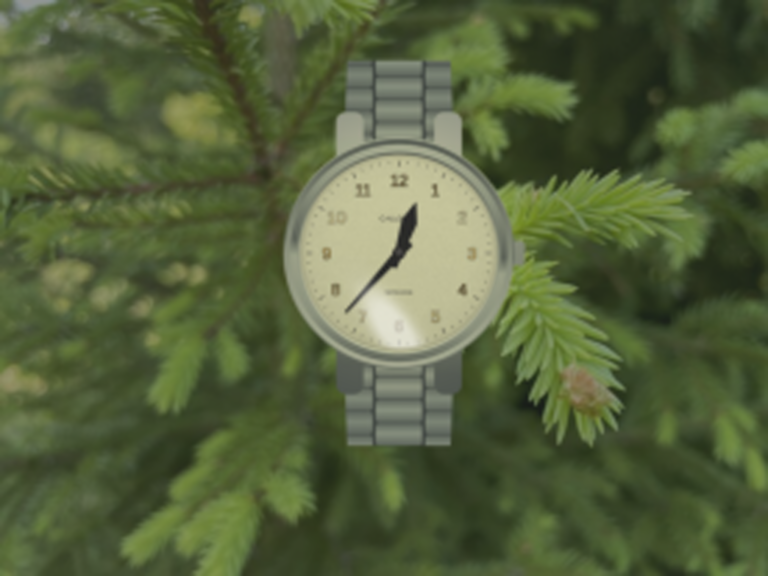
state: 12:37
